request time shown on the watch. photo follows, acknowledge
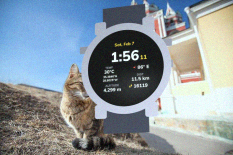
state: 1:56
